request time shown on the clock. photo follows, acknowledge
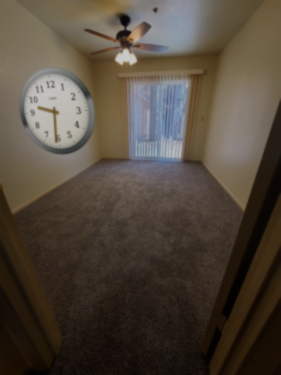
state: 9:31
